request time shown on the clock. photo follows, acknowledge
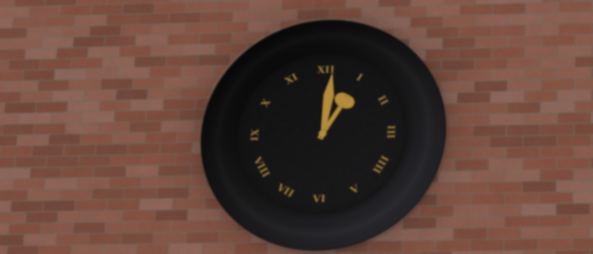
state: 1:01
